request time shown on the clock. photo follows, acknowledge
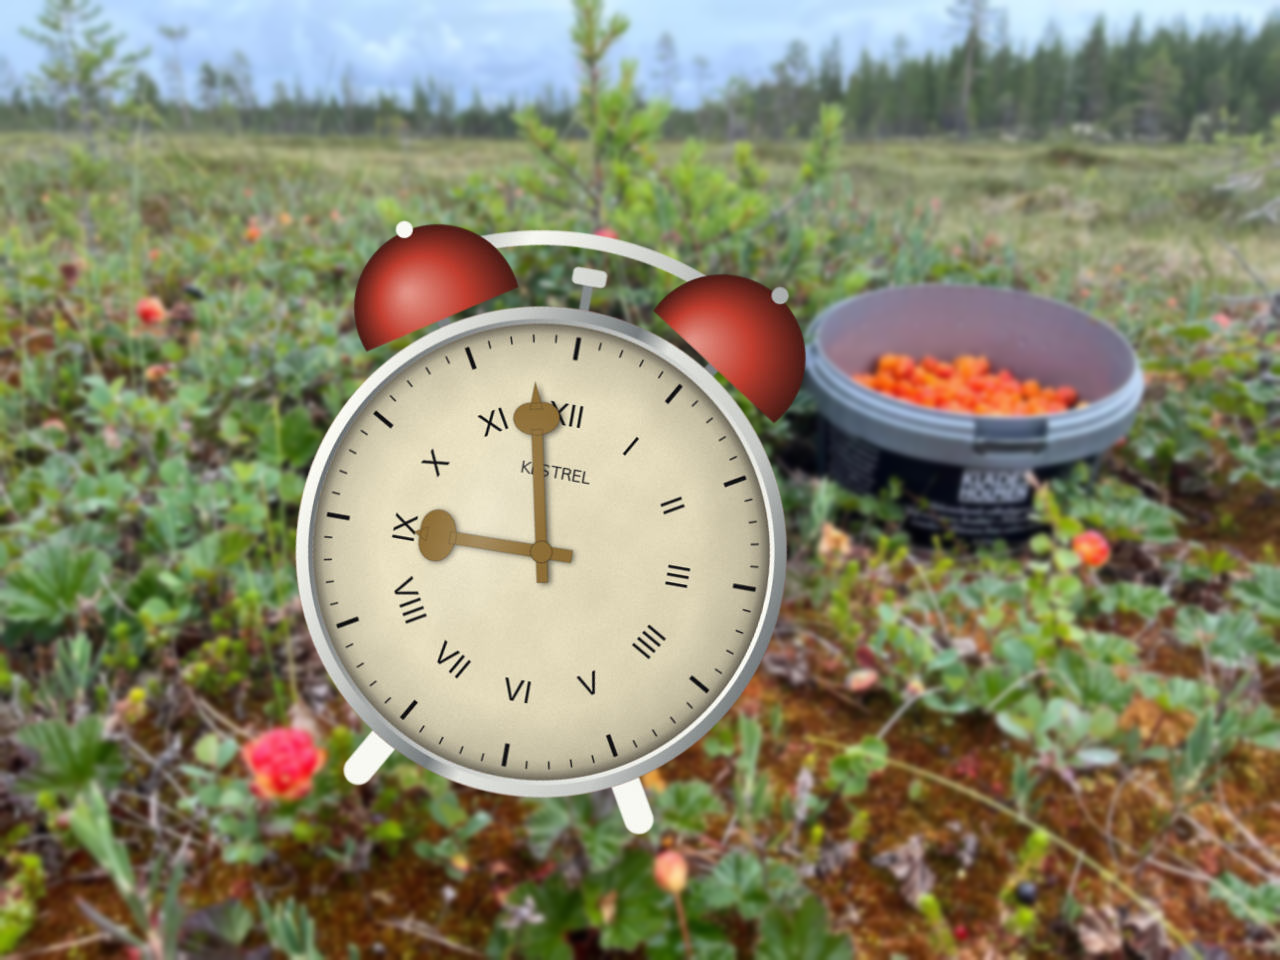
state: 8:58
